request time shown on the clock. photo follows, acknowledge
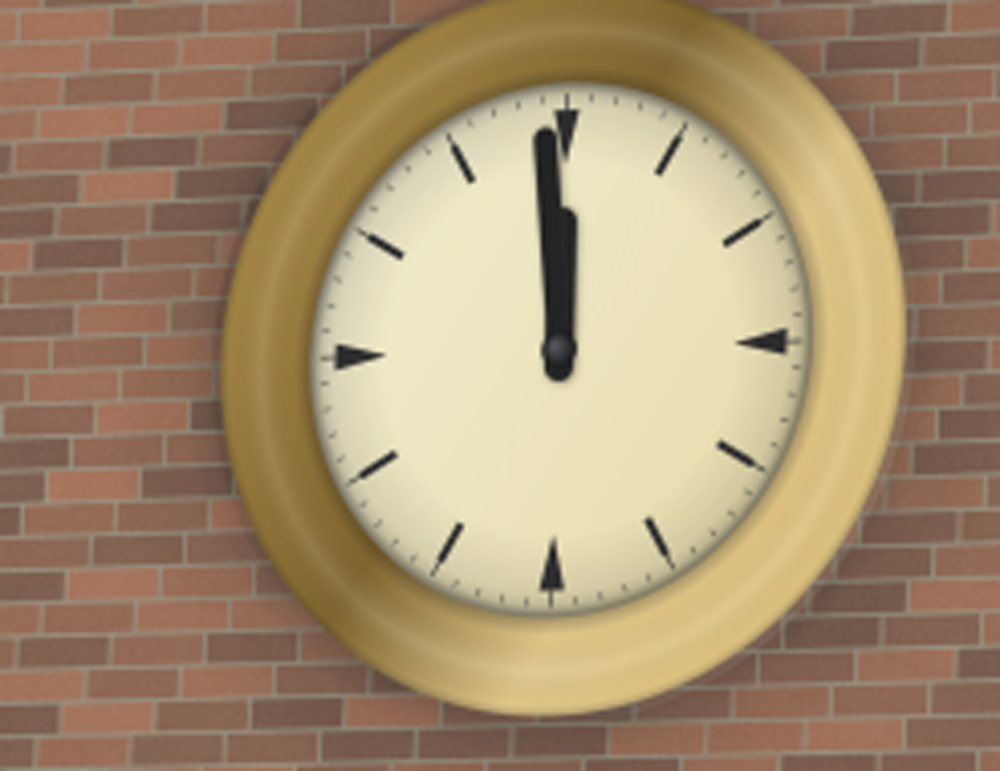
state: 11:59
